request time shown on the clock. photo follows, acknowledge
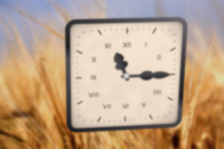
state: 11:15
